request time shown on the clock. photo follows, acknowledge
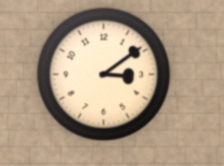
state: 3:09
